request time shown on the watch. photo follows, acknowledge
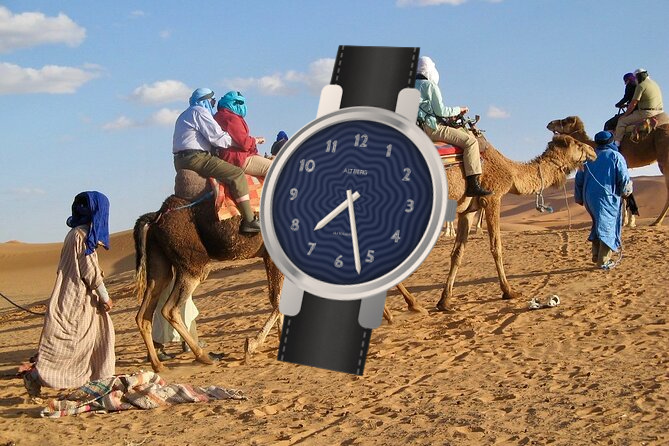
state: 7:27
